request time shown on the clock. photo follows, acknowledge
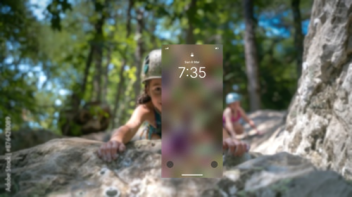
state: 7:35
